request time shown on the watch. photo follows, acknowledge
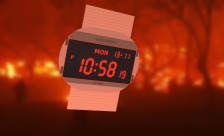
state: 10:58:19
